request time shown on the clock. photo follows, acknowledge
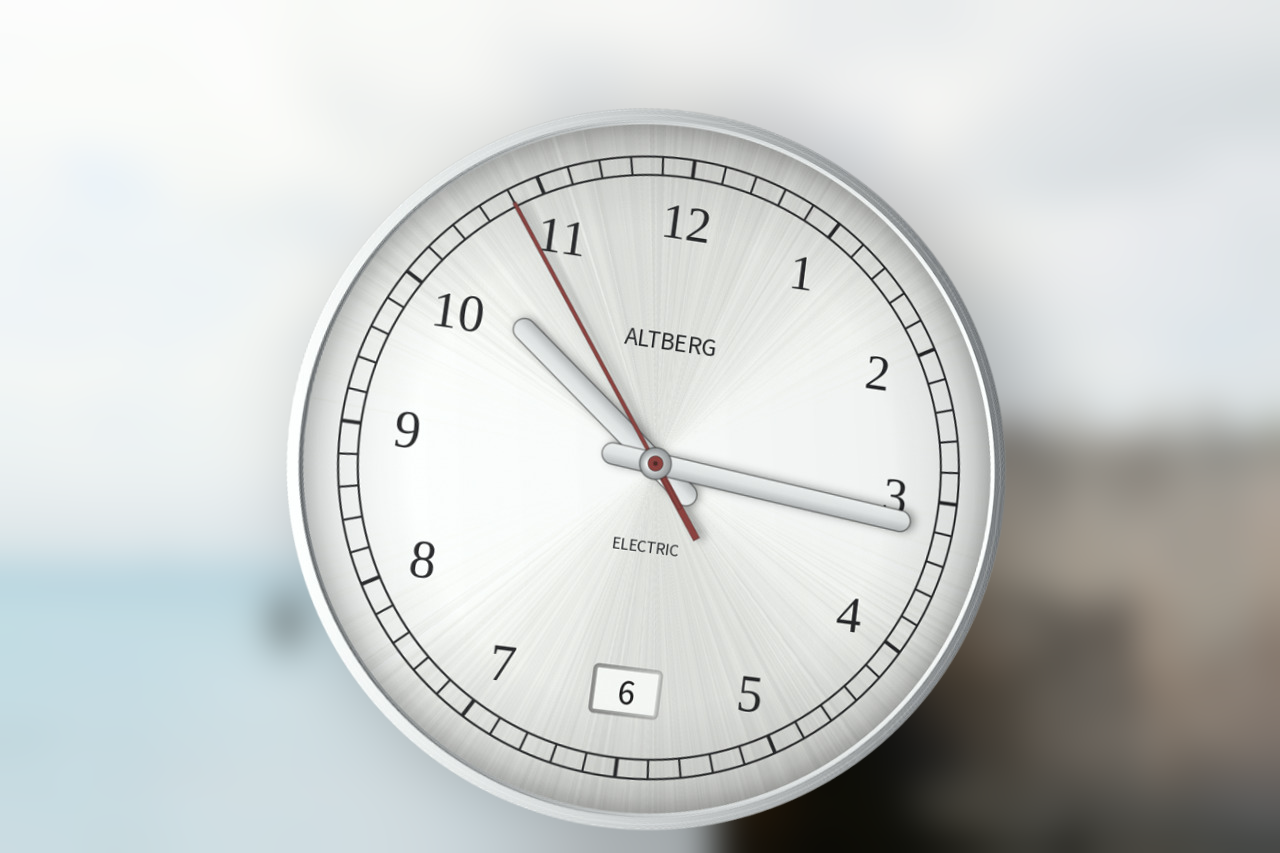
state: 10:15:54
